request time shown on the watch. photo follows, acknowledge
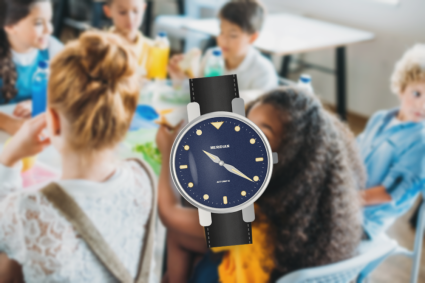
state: 10:21
